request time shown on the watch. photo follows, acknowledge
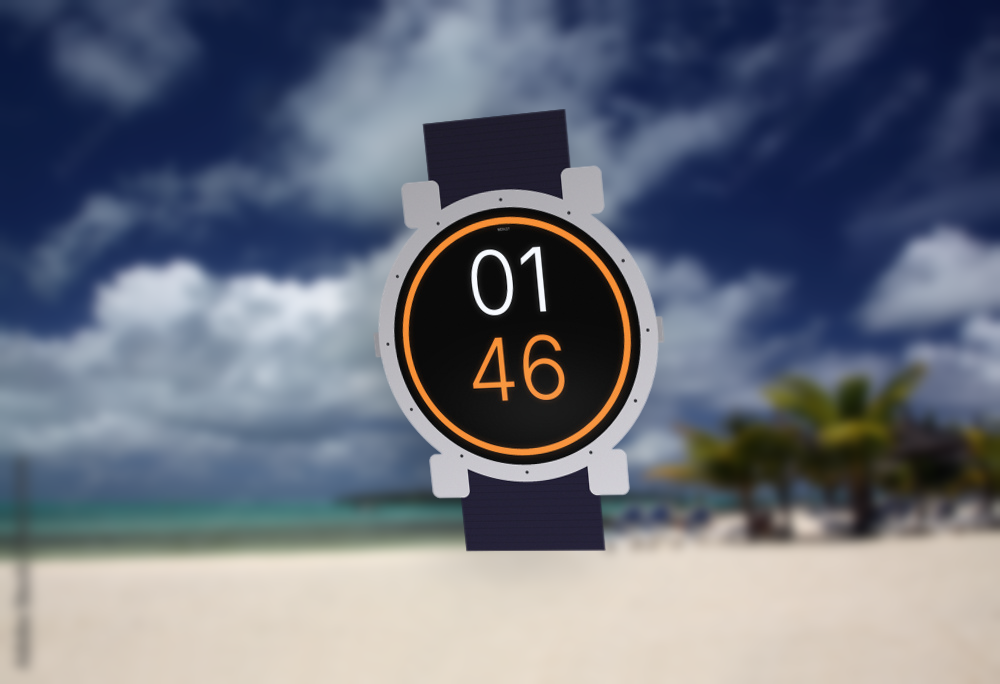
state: 1:46
